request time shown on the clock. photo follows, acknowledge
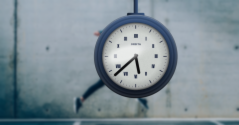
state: 5:38
